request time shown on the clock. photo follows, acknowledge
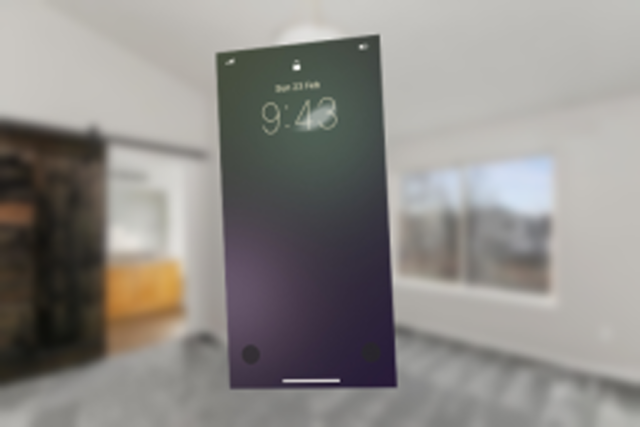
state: 9:43
